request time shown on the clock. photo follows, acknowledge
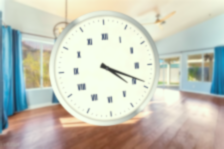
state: 4:19
